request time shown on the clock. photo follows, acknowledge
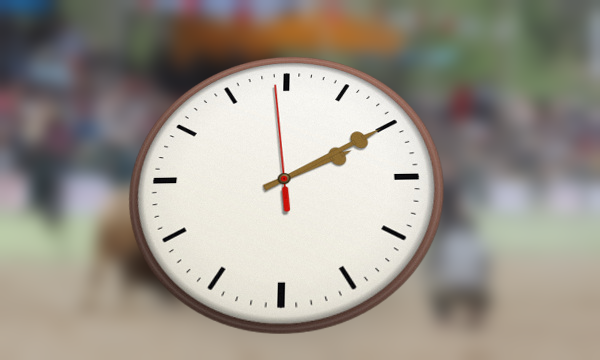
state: 2:09:59
